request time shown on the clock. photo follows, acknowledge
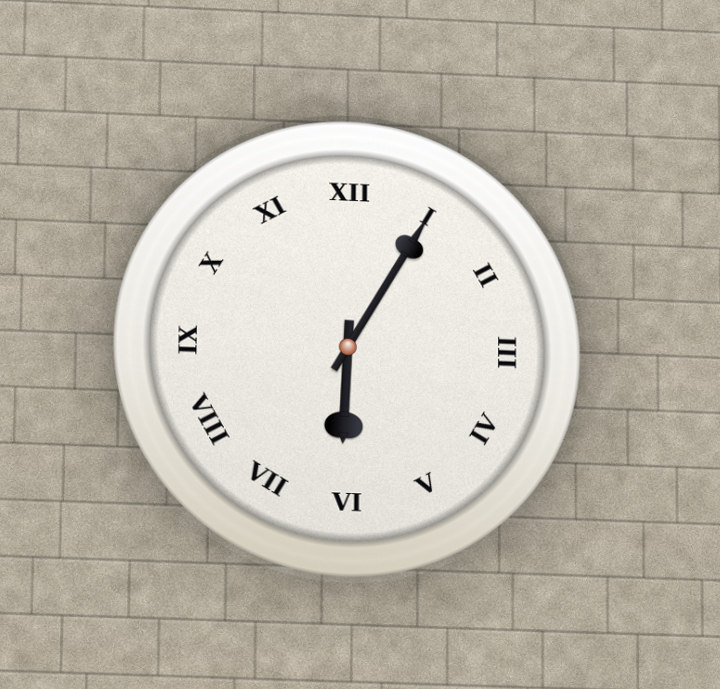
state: 6:05
